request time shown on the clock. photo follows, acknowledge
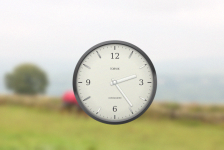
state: 2:24
